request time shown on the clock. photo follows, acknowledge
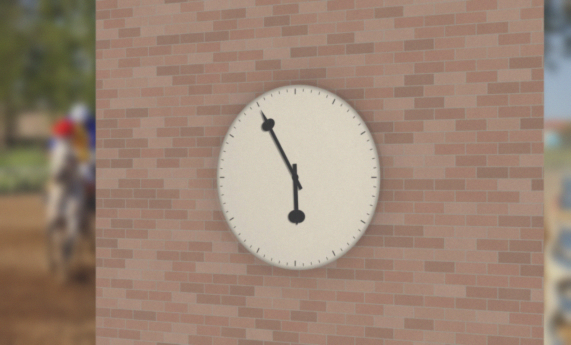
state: 5:55
